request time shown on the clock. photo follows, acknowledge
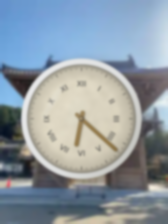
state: 6:22
